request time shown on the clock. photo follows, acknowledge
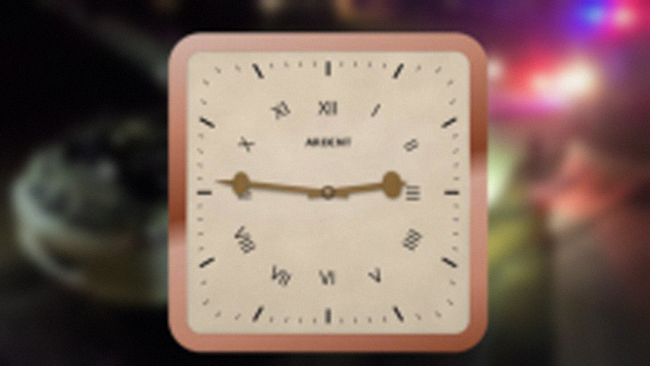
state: 2:46
